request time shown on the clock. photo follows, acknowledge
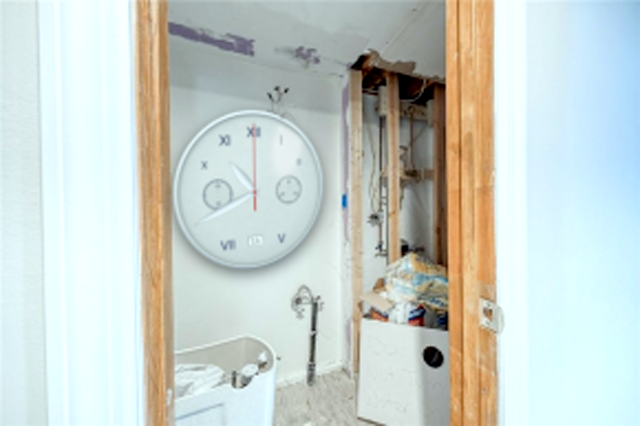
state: 10:41
